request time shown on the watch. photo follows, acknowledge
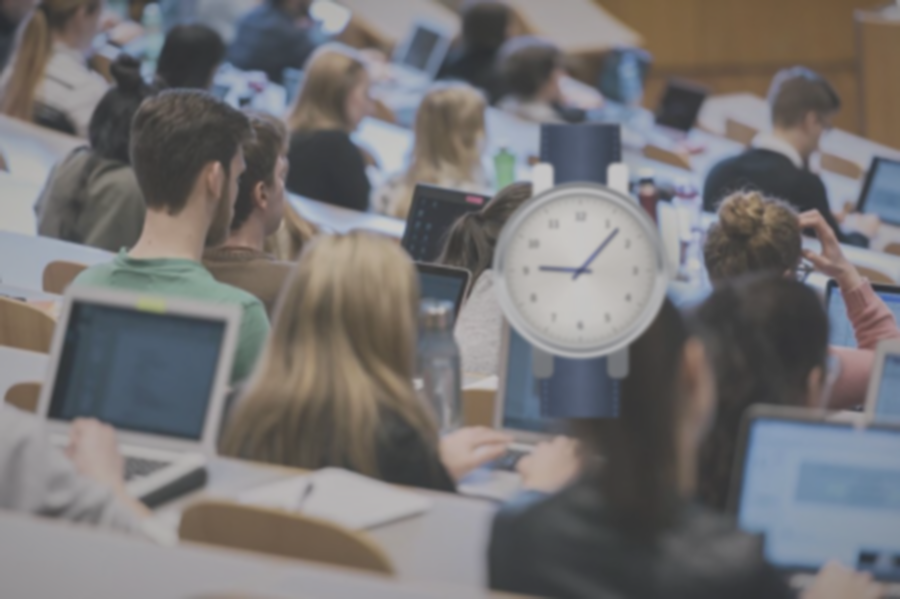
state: 9:07
